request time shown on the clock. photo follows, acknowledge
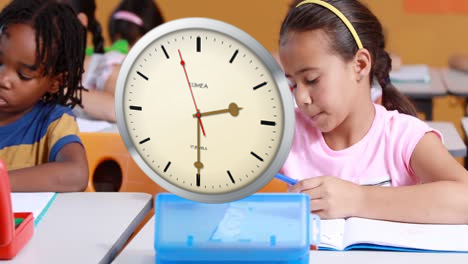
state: 2:29:57
